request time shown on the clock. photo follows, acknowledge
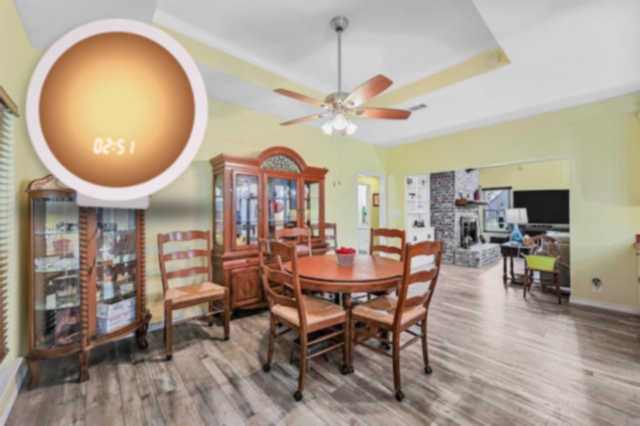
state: 2:51
